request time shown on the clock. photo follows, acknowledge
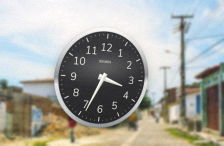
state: 3:34
